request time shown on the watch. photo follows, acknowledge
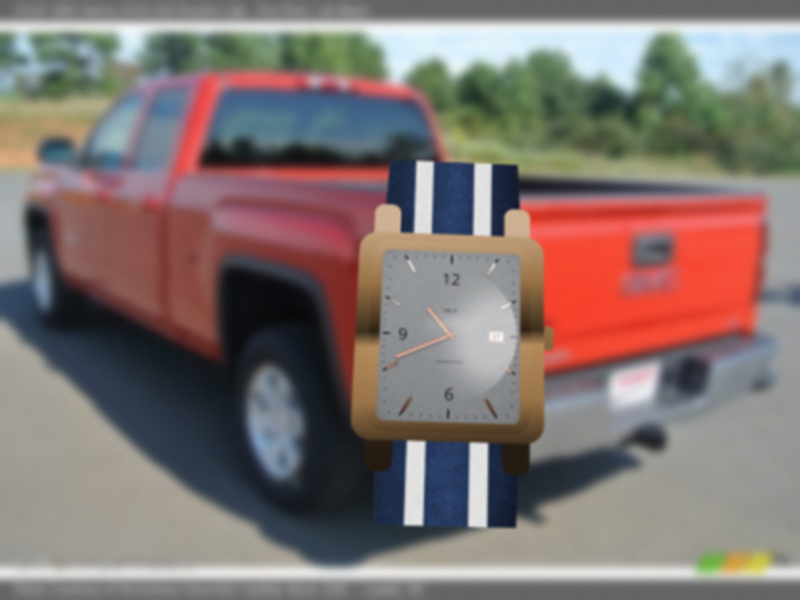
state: 10:41
